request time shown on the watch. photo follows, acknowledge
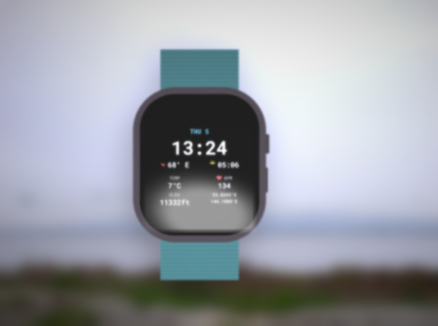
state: 13:24
